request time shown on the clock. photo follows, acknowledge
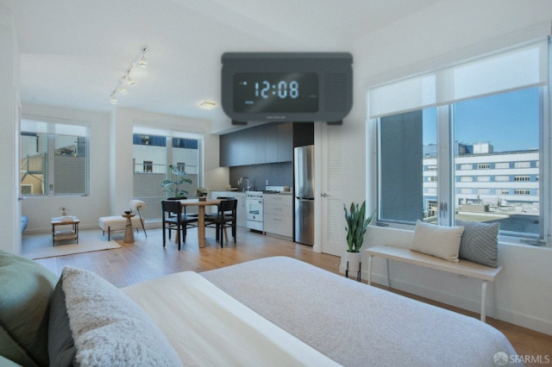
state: 12:08
